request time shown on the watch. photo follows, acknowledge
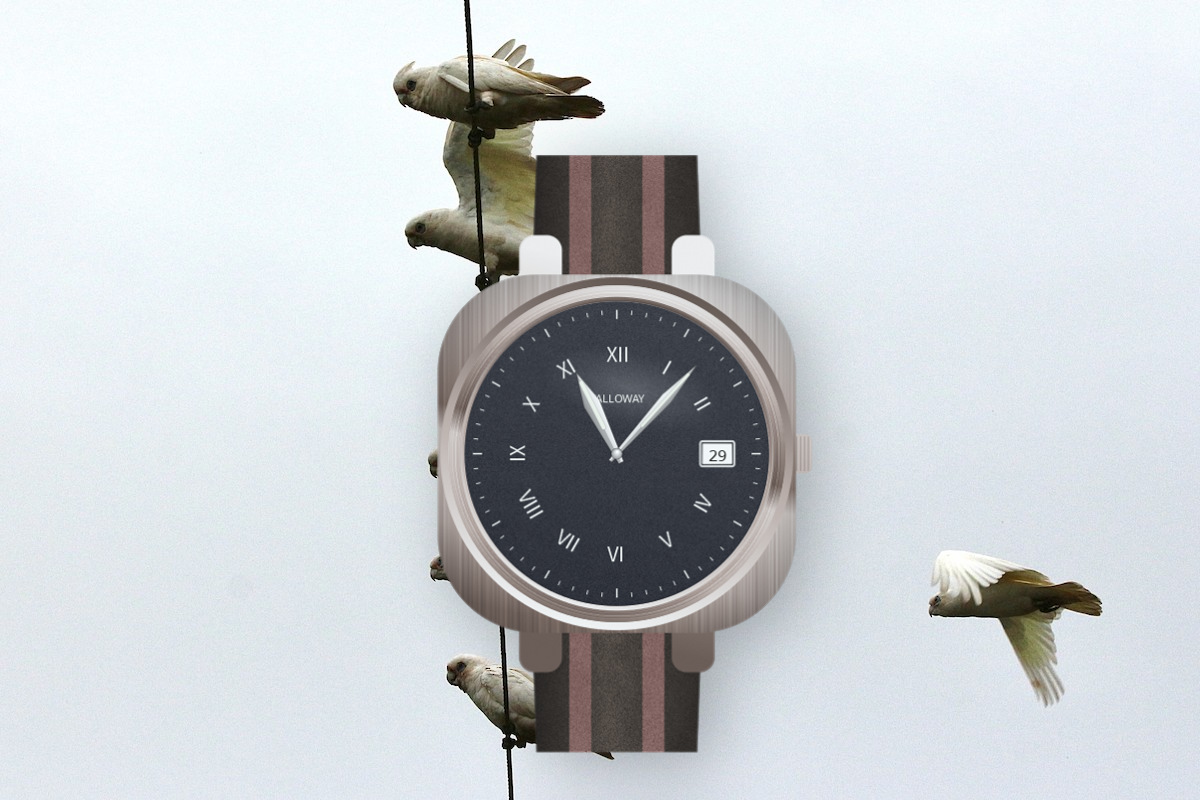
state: 11:07
